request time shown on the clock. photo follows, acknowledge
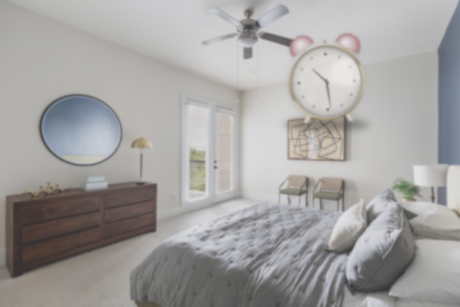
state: 10:29
